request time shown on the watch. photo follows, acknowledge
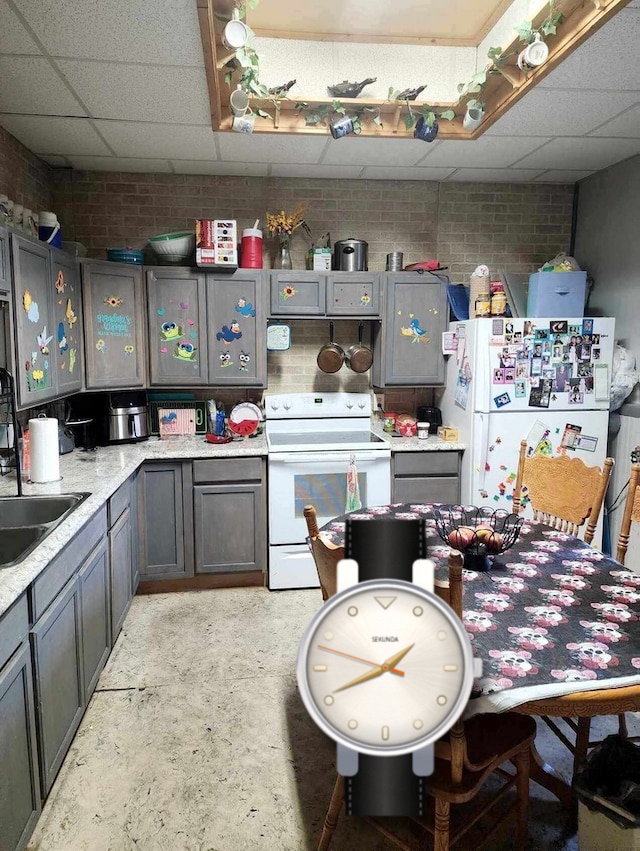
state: 1:40:48
